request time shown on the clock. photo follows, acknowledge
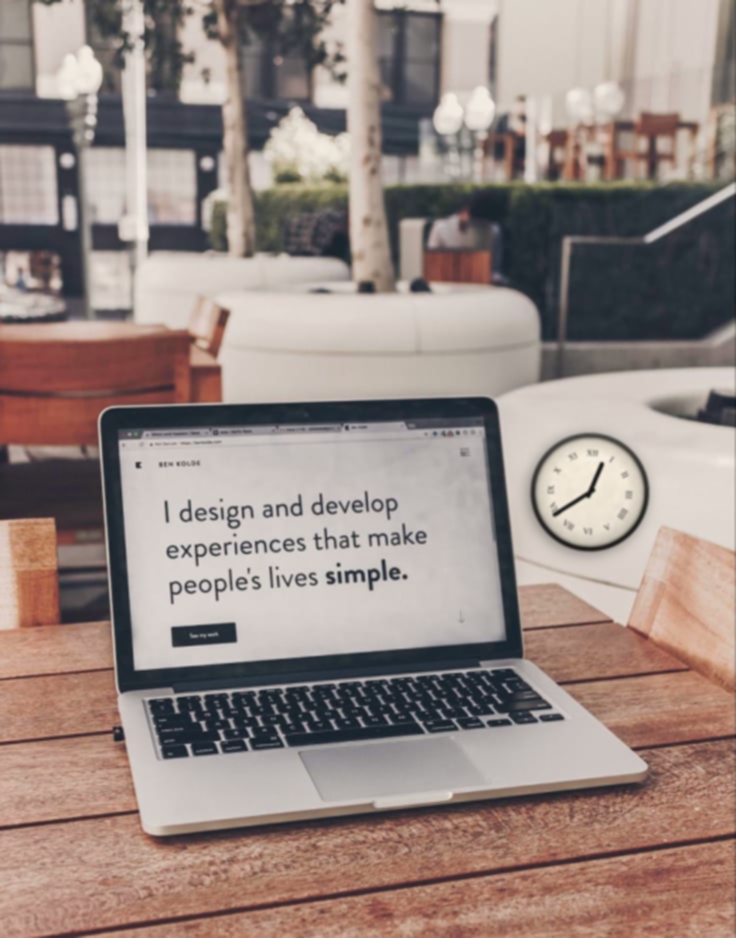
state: 12:39
